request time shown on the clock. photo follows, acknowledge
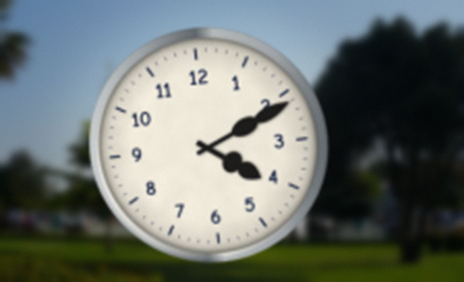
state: 4:11
